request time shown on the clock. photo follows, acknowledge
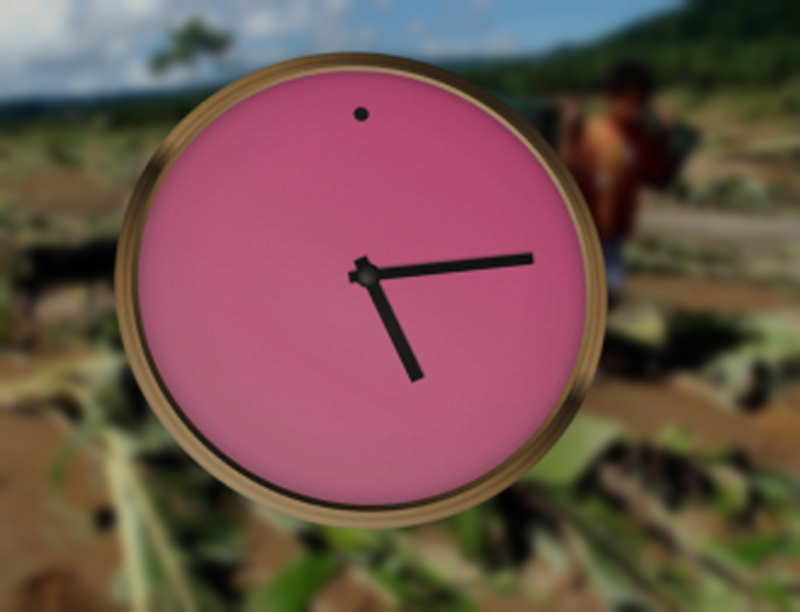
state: 5:14
